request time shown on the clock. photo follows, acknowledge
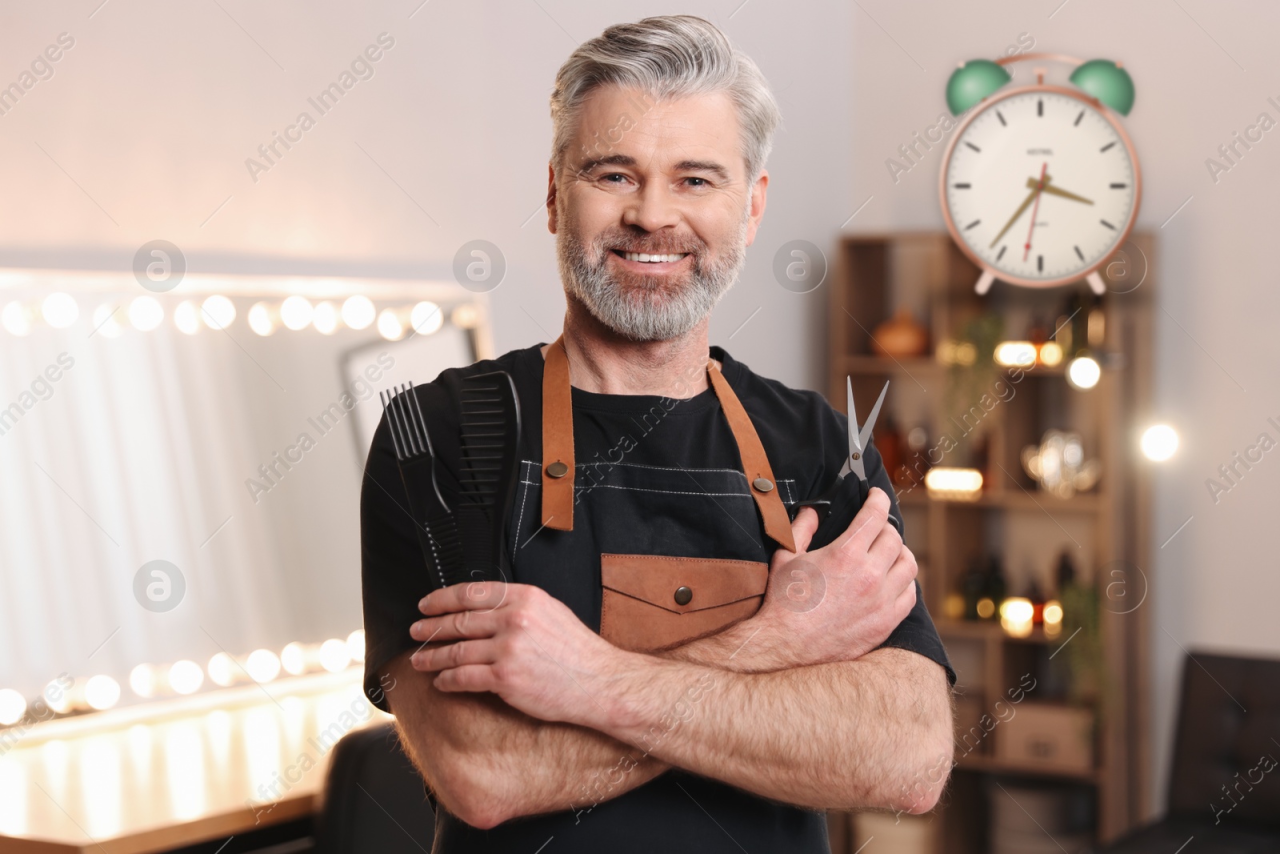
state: 3:36:32
